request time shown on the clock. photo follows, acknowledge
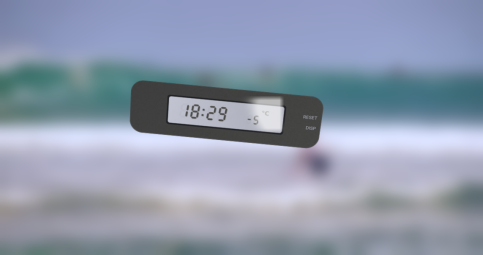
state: 18:29
